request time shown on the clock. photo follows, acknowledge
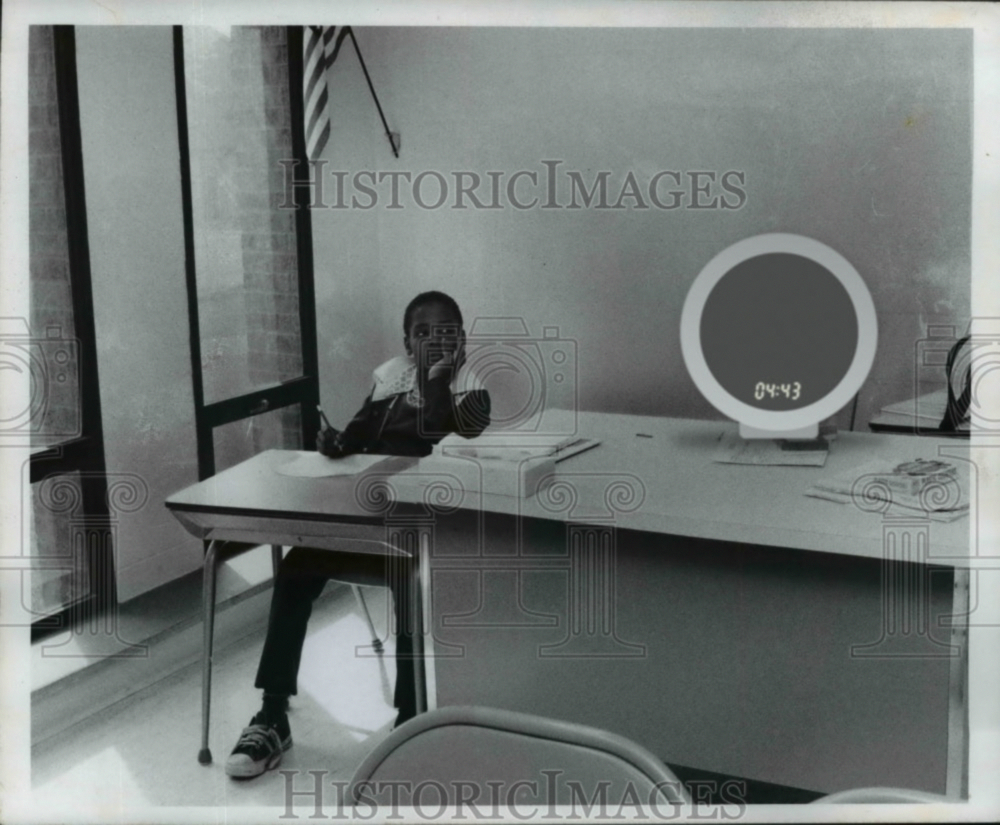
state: 4:43
